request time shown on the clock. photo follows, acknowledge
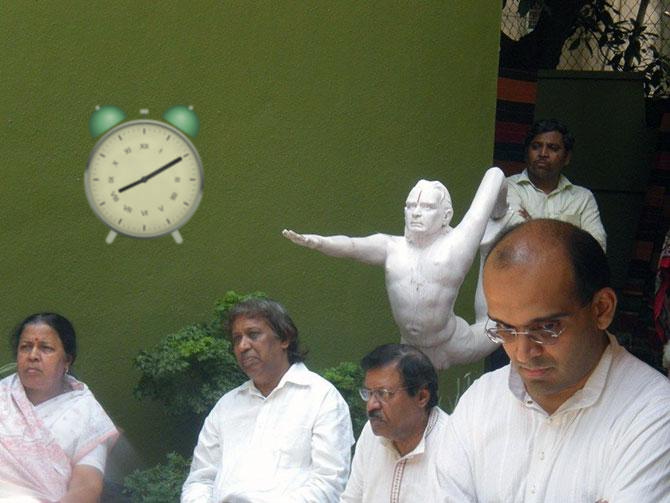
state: 8:10
